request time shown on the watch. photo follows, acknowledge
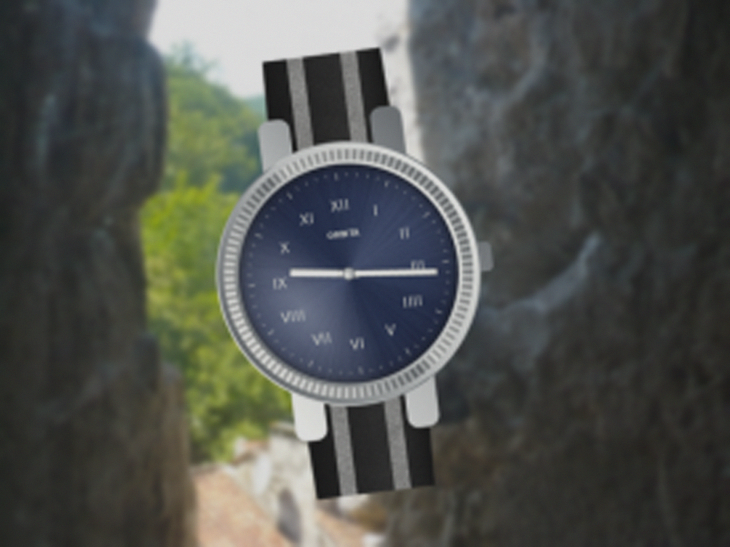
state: 9:16
